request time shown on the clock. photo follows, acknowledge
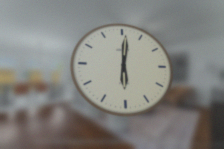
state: 6:01
